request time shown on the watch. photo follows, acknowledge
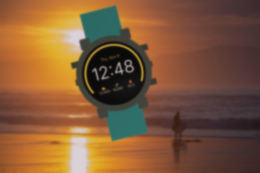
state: 12:48
